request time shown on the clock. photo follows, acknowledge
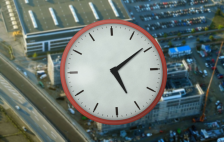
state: 5:09
